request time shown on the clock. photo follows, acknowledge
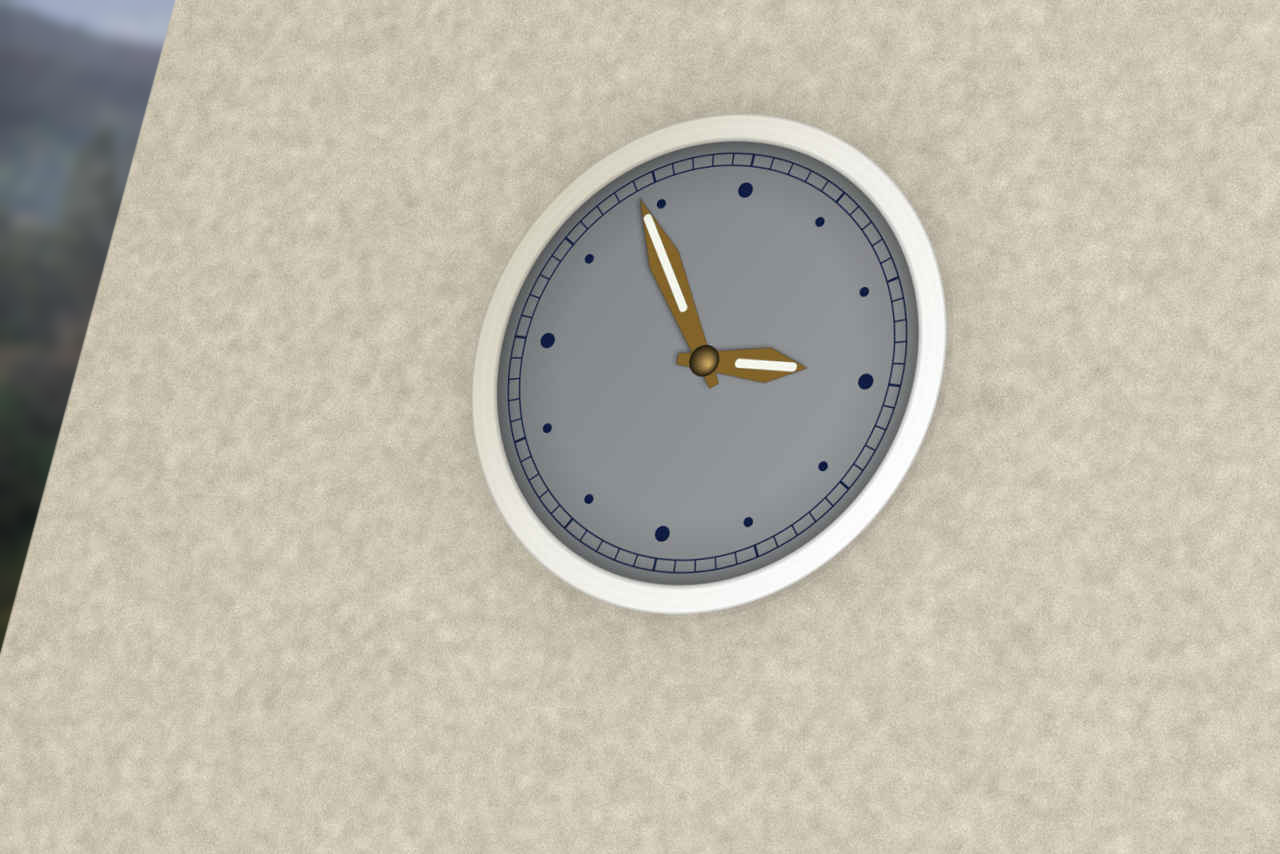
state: 2:54
